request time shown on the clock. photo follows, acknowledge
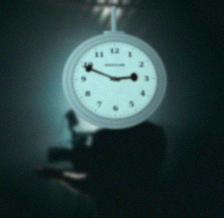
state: 2:49
